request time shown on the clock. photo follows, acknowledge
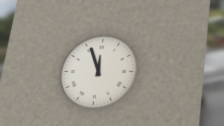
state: 11:56
